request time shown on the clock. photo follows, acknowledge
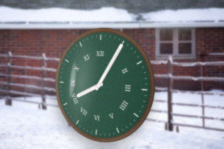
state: 8:05
